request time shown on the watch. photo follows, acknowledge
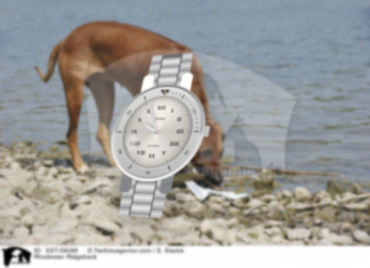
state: 9:56
